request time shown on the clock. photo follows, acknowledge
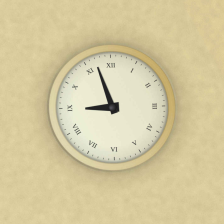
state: 8:57
